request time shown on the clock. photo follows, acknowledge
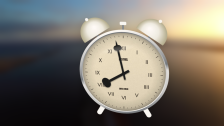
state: 7:58
